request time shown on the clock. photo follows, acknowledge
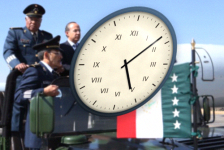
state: 5:08
